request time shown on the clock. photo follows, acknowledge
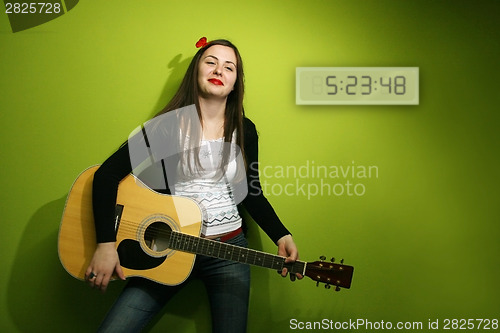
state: 5:23:48
